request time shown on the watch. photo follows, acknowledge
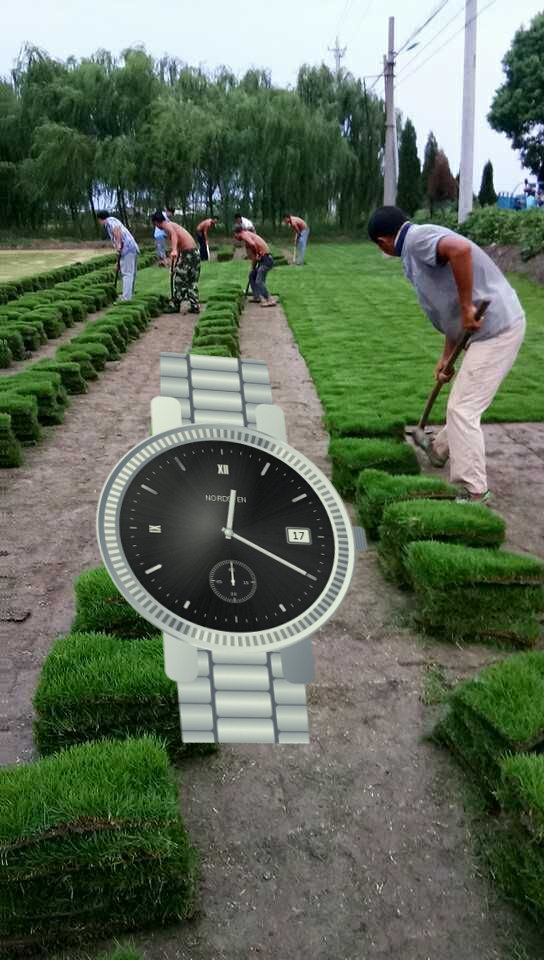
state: 12:20
